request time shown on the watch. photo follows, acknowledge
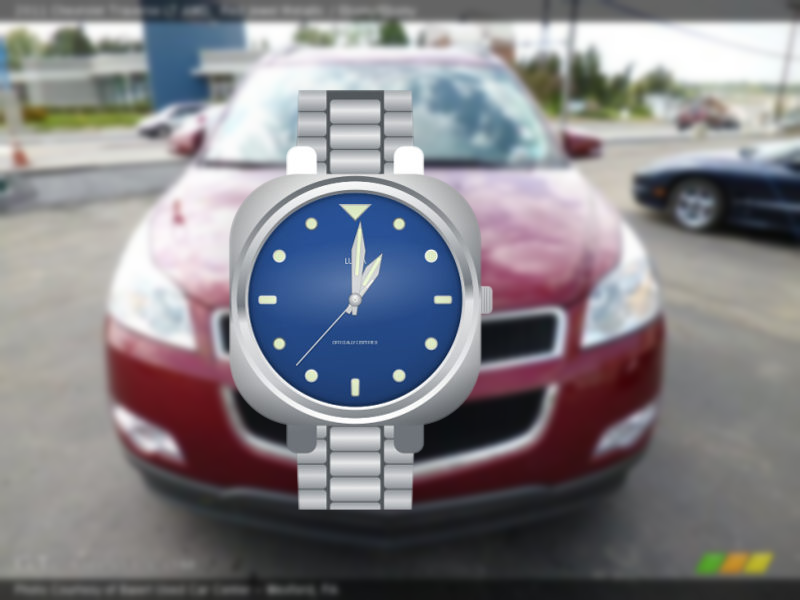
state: 1:00:37
